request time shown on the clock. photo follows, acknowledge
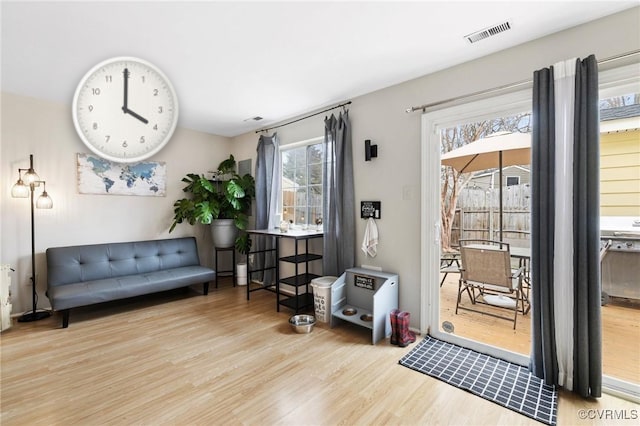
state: 4:00
